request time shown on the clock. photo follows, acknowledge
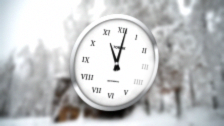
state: 11:01
